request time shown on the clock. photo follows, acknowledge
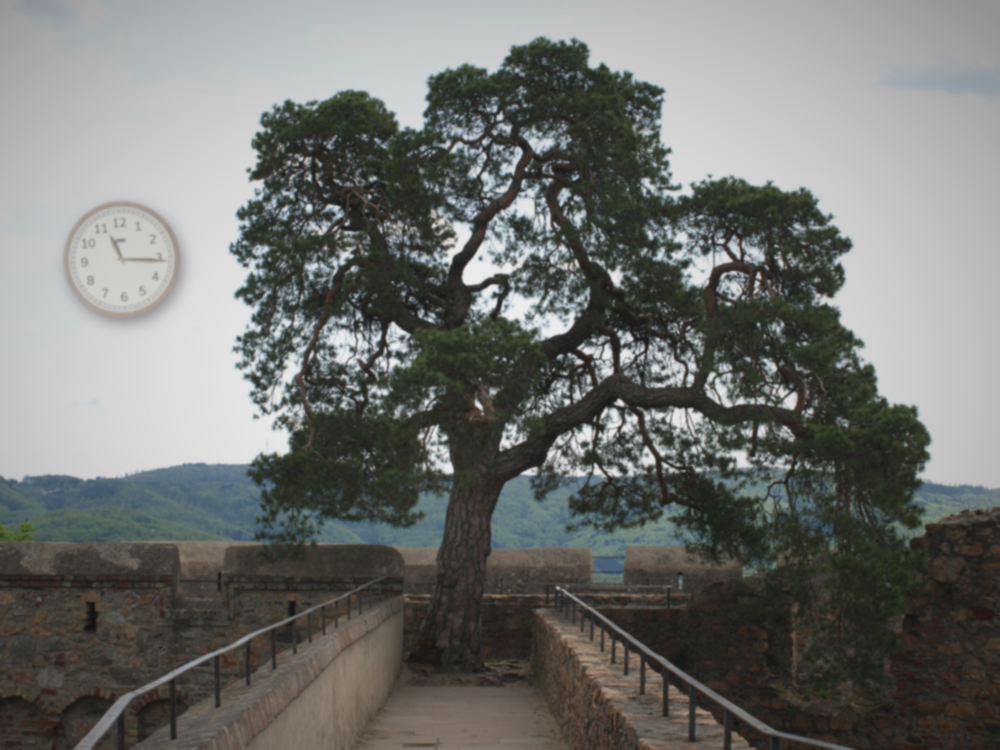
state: 11:16
